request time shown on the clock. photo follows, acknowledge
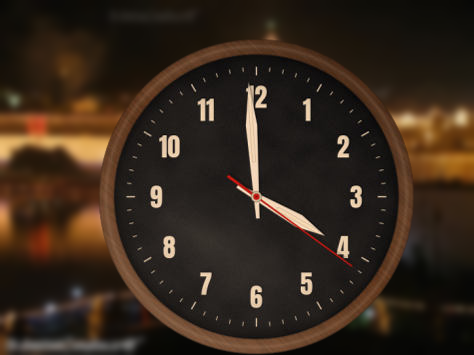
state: 3:59:21
